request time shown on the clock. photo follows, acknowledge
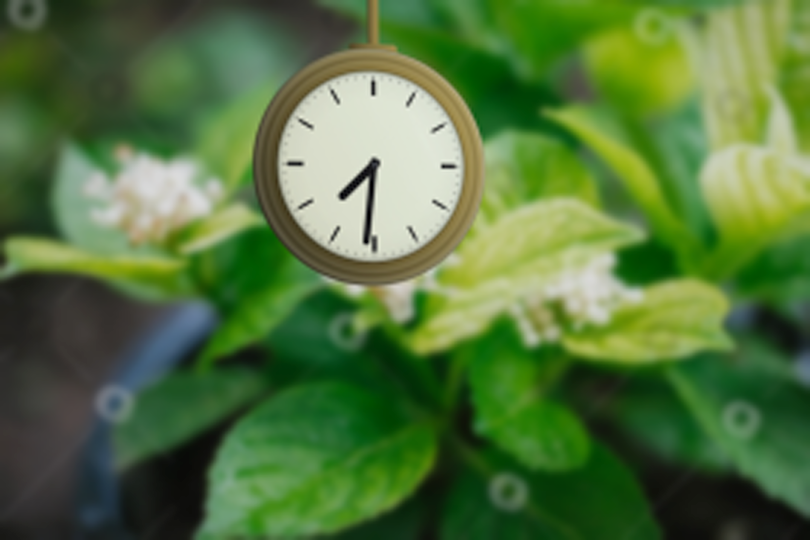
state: 7:31
